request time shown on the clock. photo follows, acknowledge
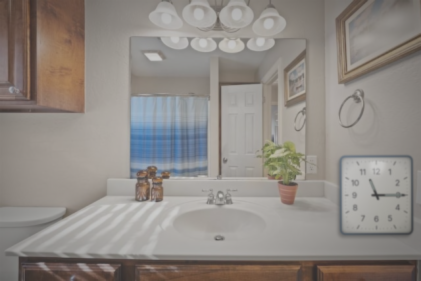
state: 11:15
